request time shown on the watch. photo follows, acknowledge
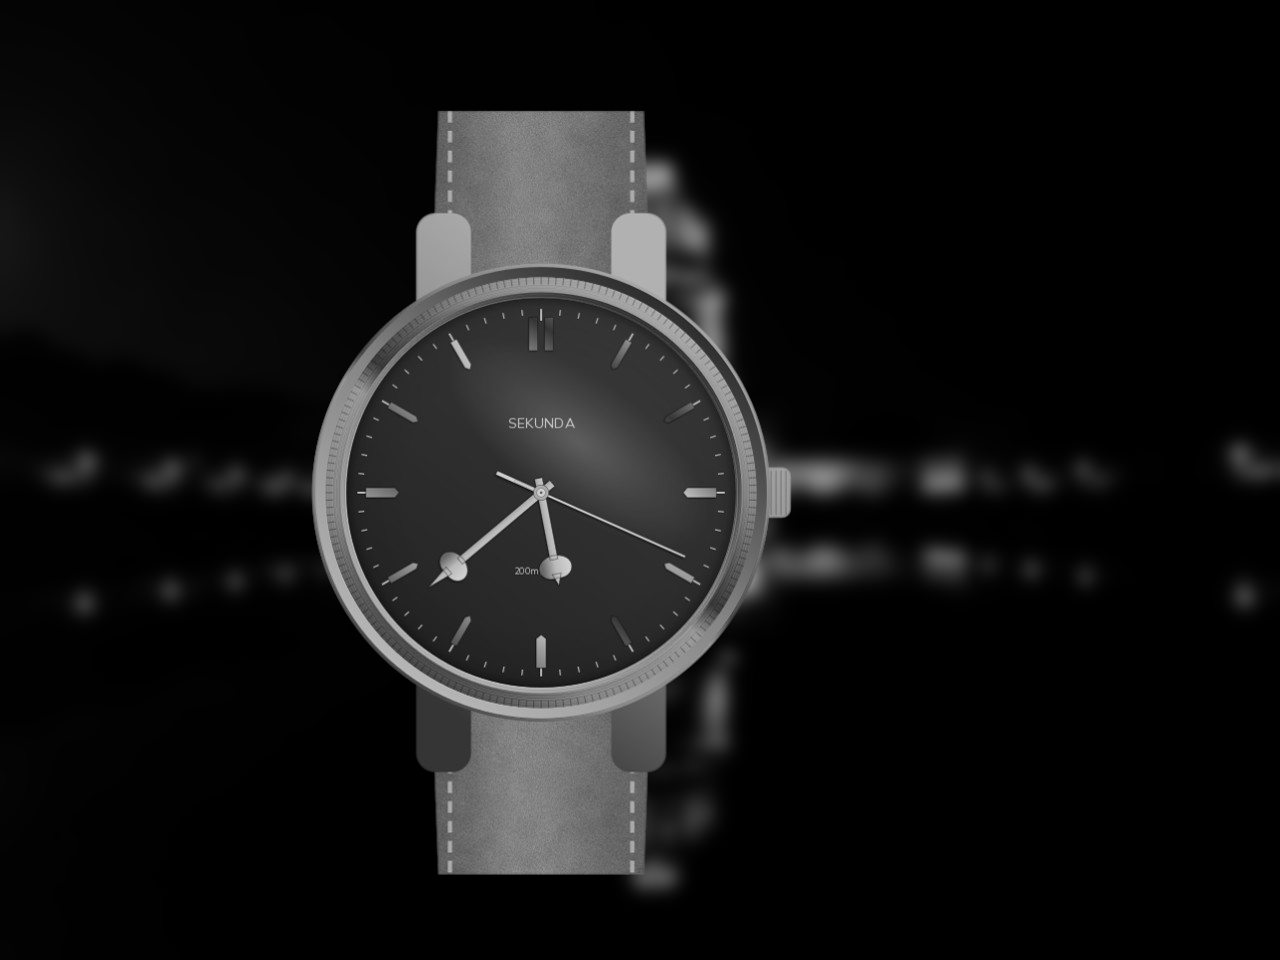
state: 5:38:19
